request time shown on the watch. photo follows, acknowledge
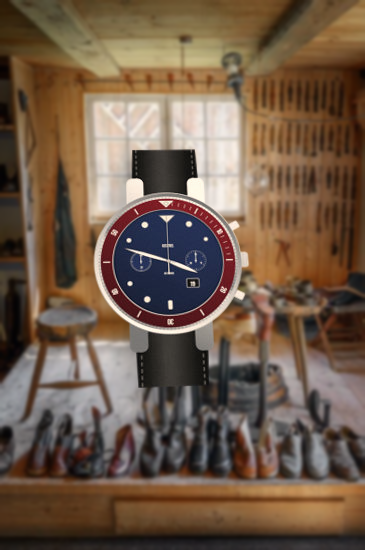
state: 3:48
